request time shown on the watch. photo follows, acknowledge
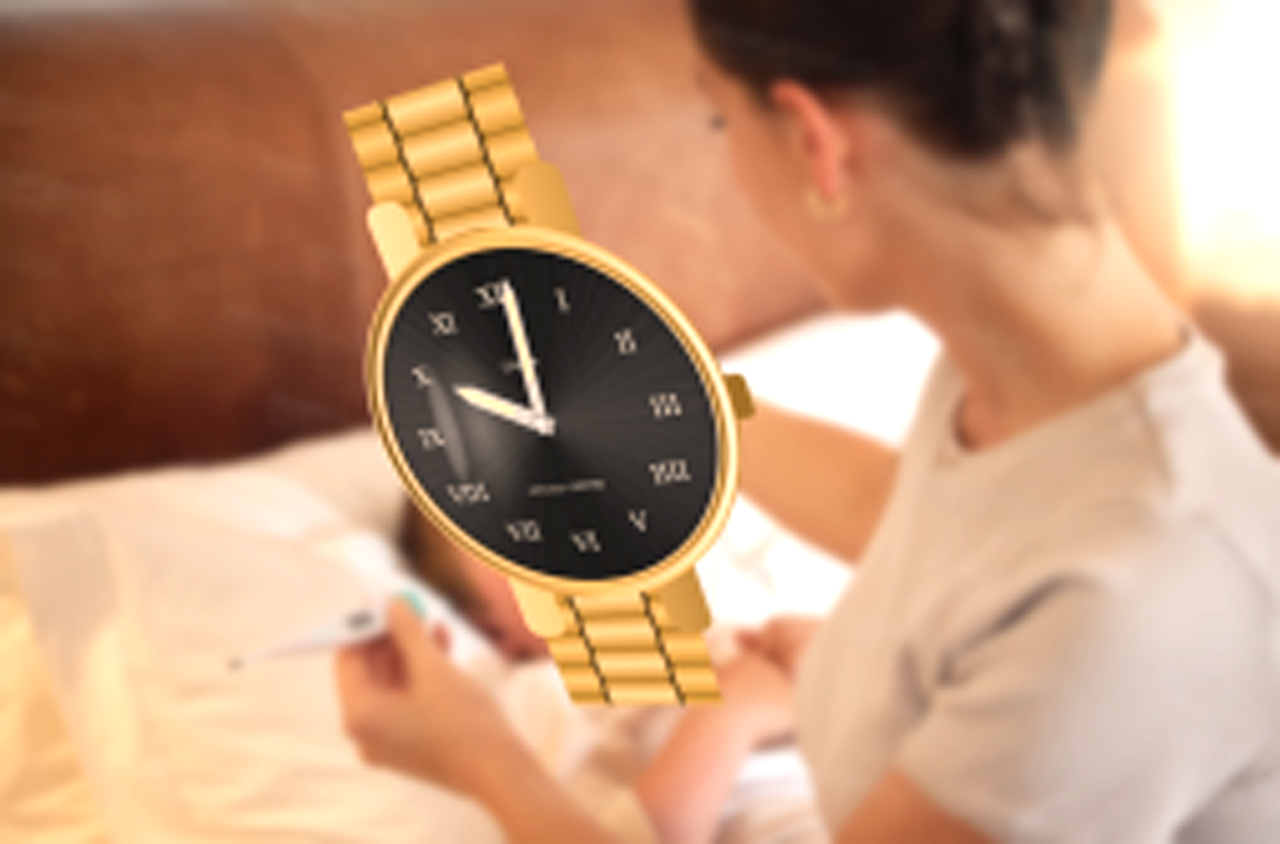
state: 10:01
